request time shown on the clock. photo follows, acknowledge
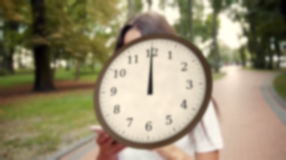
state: 12:00
